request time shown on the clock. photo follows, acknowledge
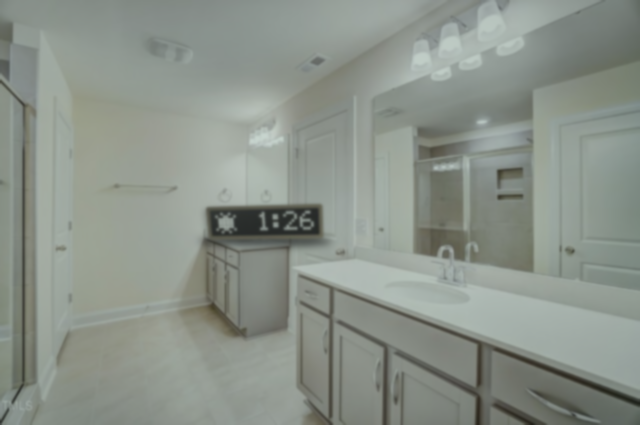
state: 1:26
